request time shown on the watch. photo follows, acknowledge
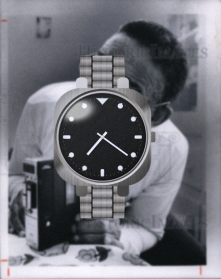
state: 7:21
